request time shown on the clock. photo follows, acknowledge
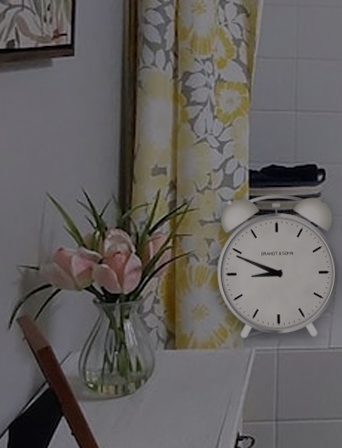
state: 8:49
